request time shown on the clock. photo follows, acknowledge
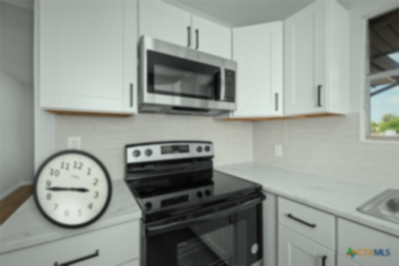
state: 2:43
